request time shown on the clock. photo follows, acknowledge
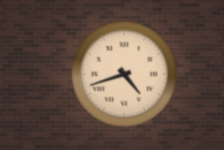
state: 4:42
